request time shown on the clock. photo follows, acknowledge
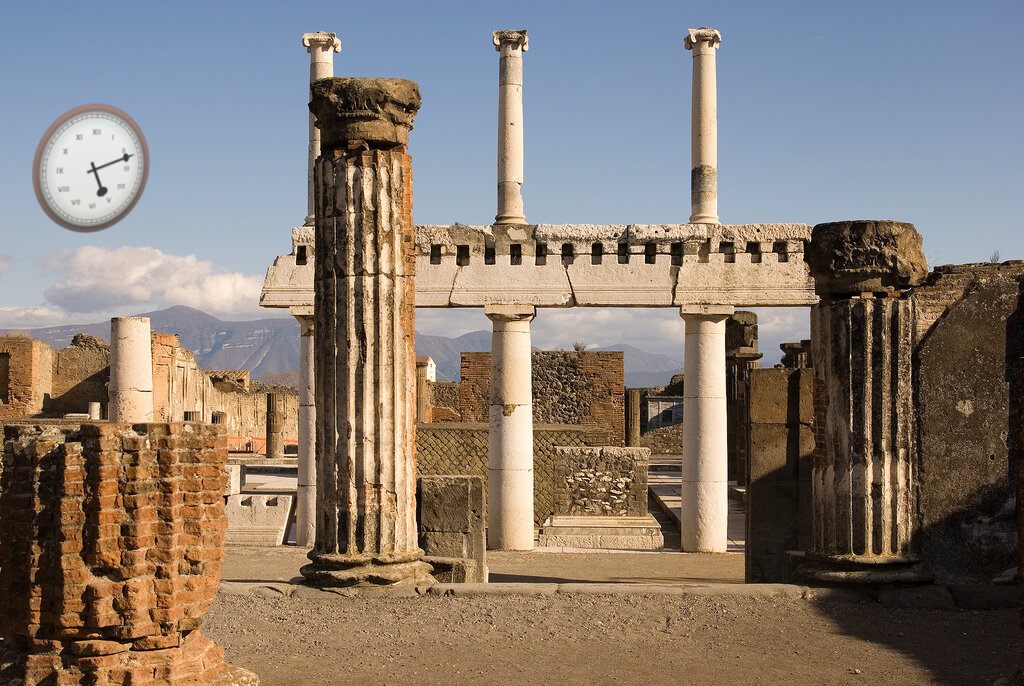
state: 5:12
